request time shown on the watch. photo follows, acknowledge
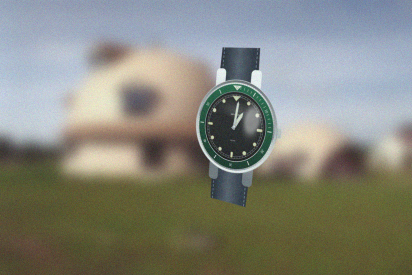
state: 1:01
